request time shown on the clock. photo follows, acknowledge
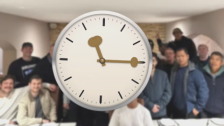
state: 11:15
